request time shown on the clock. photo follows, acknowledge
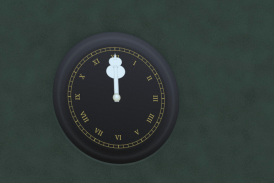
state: 12:00
